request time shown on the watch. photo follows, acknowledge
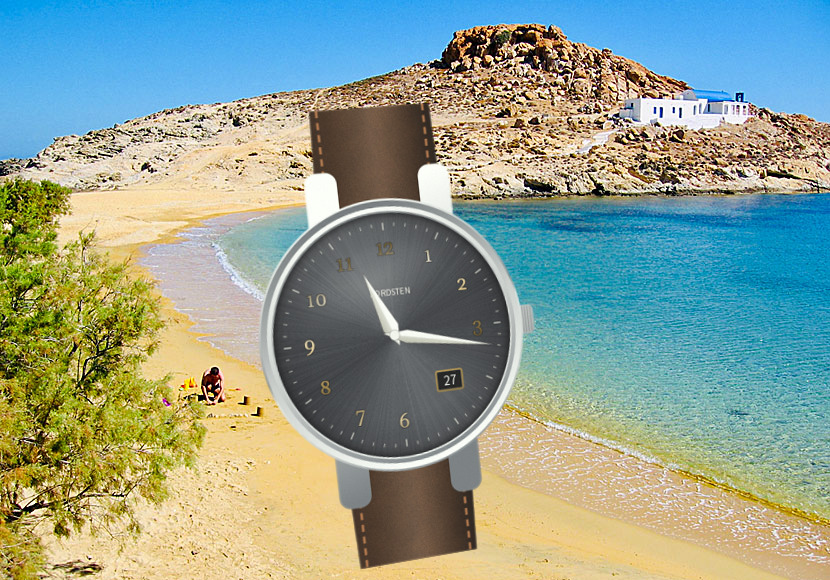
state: 11:17
